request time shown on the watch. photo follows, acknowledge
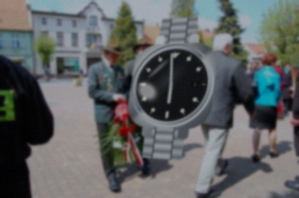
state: 5:59
